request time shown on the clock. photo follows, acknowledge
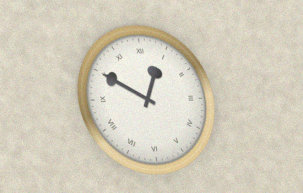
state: 12:50
